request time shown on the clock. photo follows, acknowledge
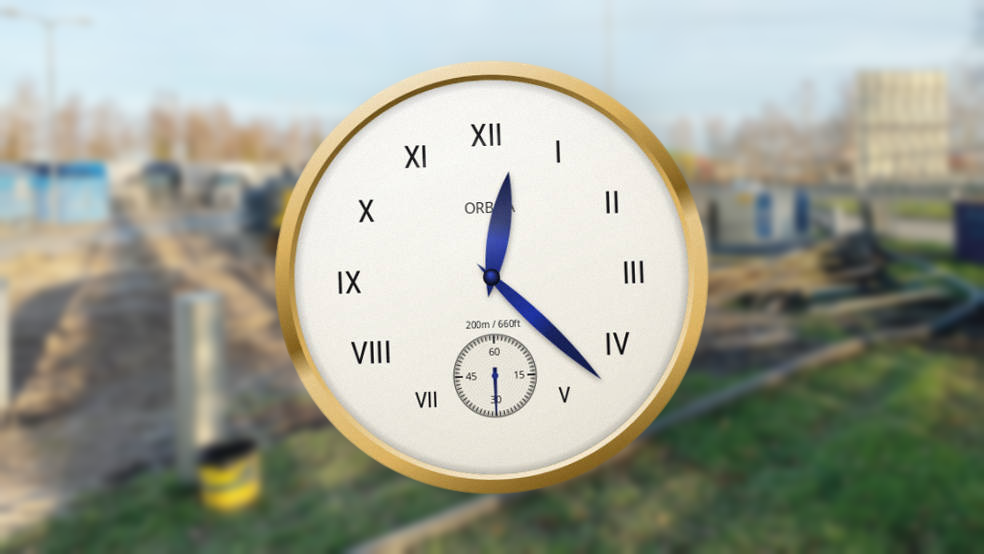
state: 12:22:30
